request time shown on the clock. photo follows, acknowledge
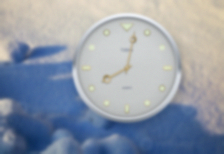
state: 8:02
